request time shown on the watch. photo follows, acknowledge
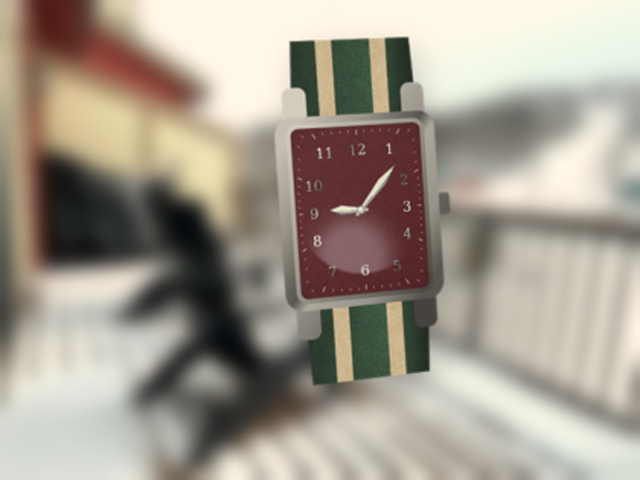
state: 9:07
